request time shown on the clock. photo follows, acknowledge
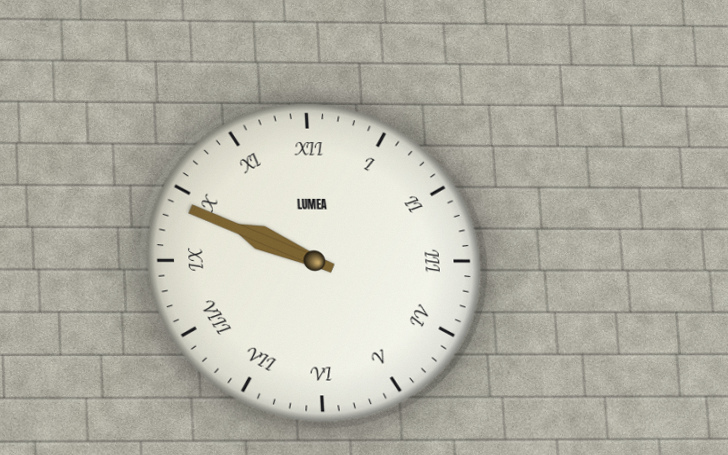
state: 9:49
